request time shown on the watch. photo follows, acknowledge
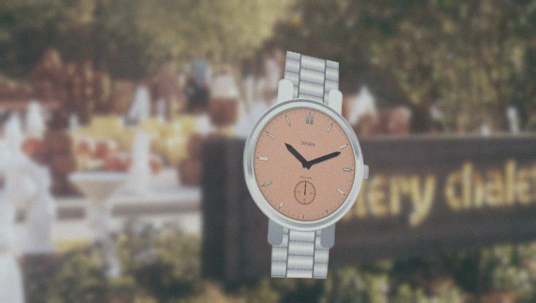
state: 10:11
